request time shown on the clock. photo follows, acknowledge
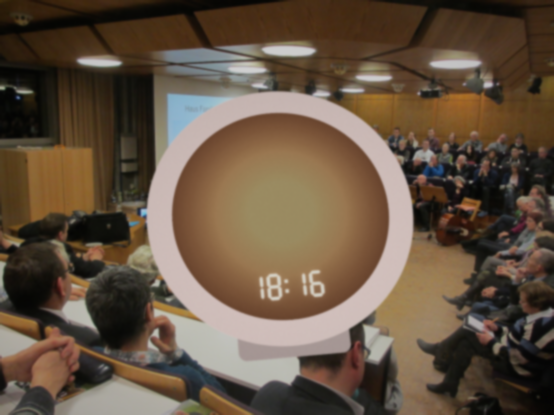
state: 18:16
